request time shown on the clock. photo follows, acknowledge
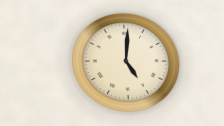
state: 5:01
